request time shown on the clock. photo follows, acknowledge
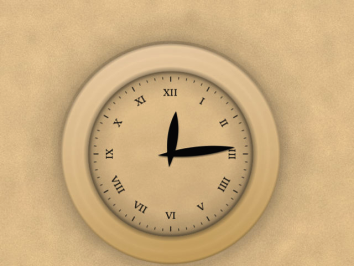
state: 12:14
